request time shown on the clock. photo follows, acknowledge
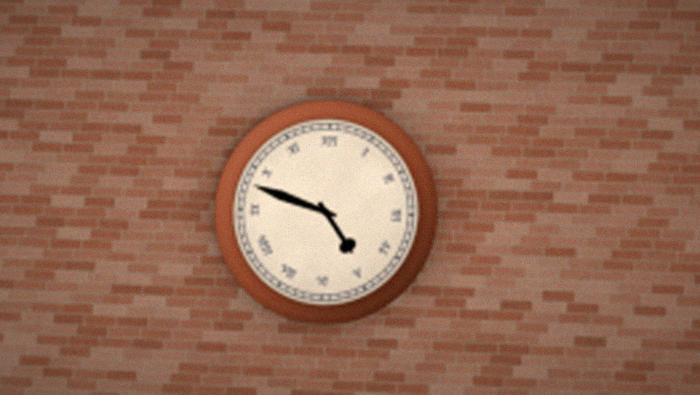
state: 4:48
